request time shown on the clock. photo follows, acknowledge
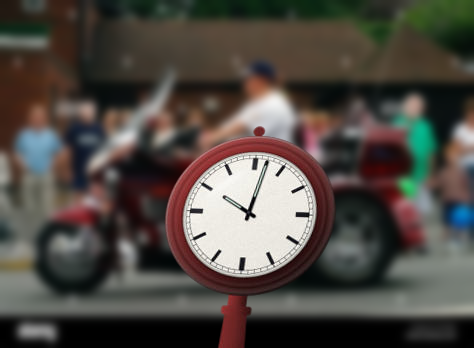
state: 10:02
